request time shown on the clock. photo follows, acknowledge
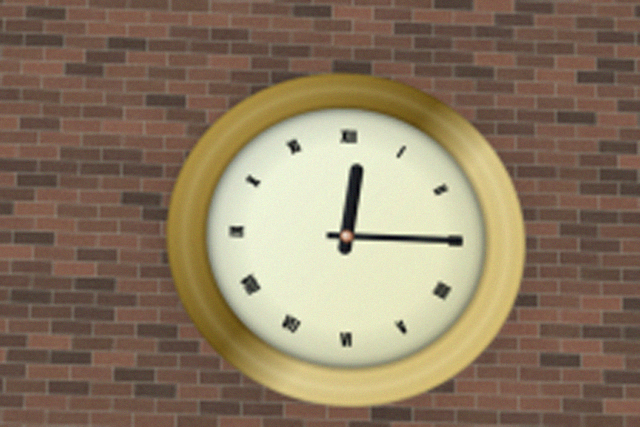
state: 12:15
